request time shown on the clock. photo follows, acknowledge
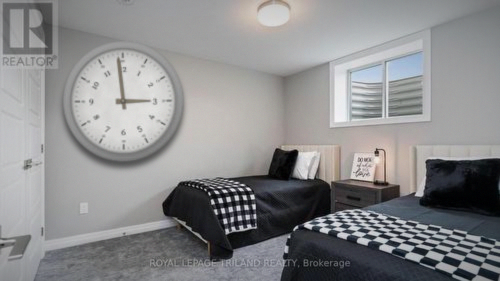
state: 2:59
